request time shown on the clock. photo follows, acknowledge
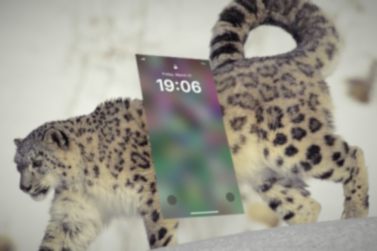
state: 19:06
